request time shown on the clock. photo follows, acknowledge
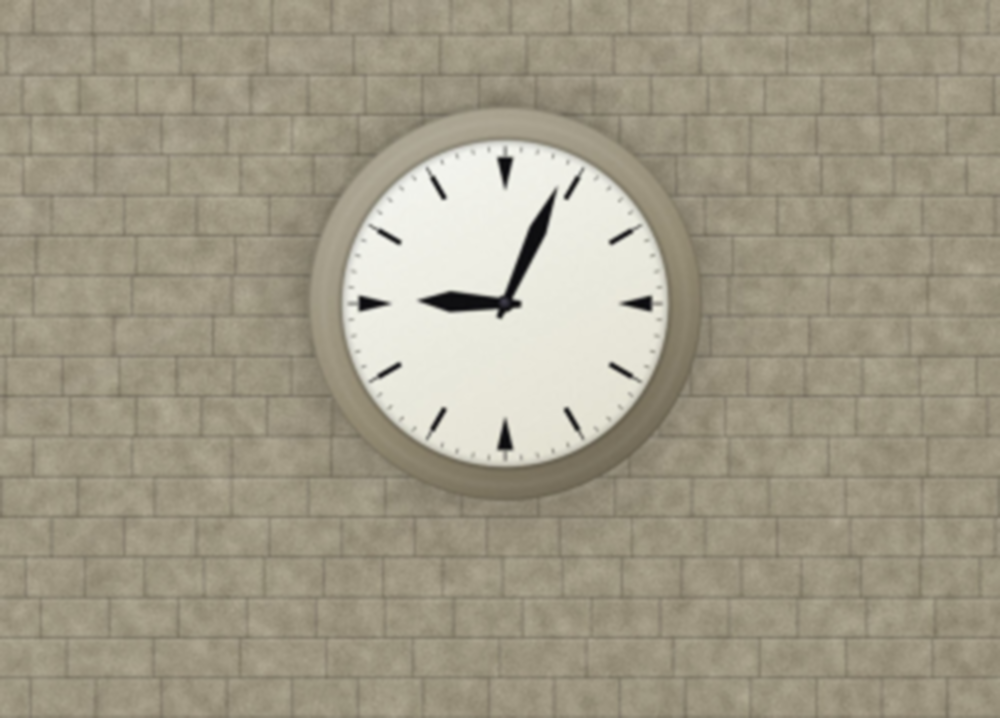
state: 9:04
